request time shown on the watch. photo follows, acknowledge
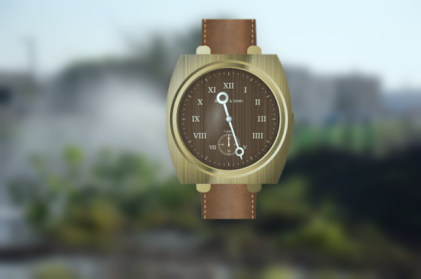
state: 11:27
